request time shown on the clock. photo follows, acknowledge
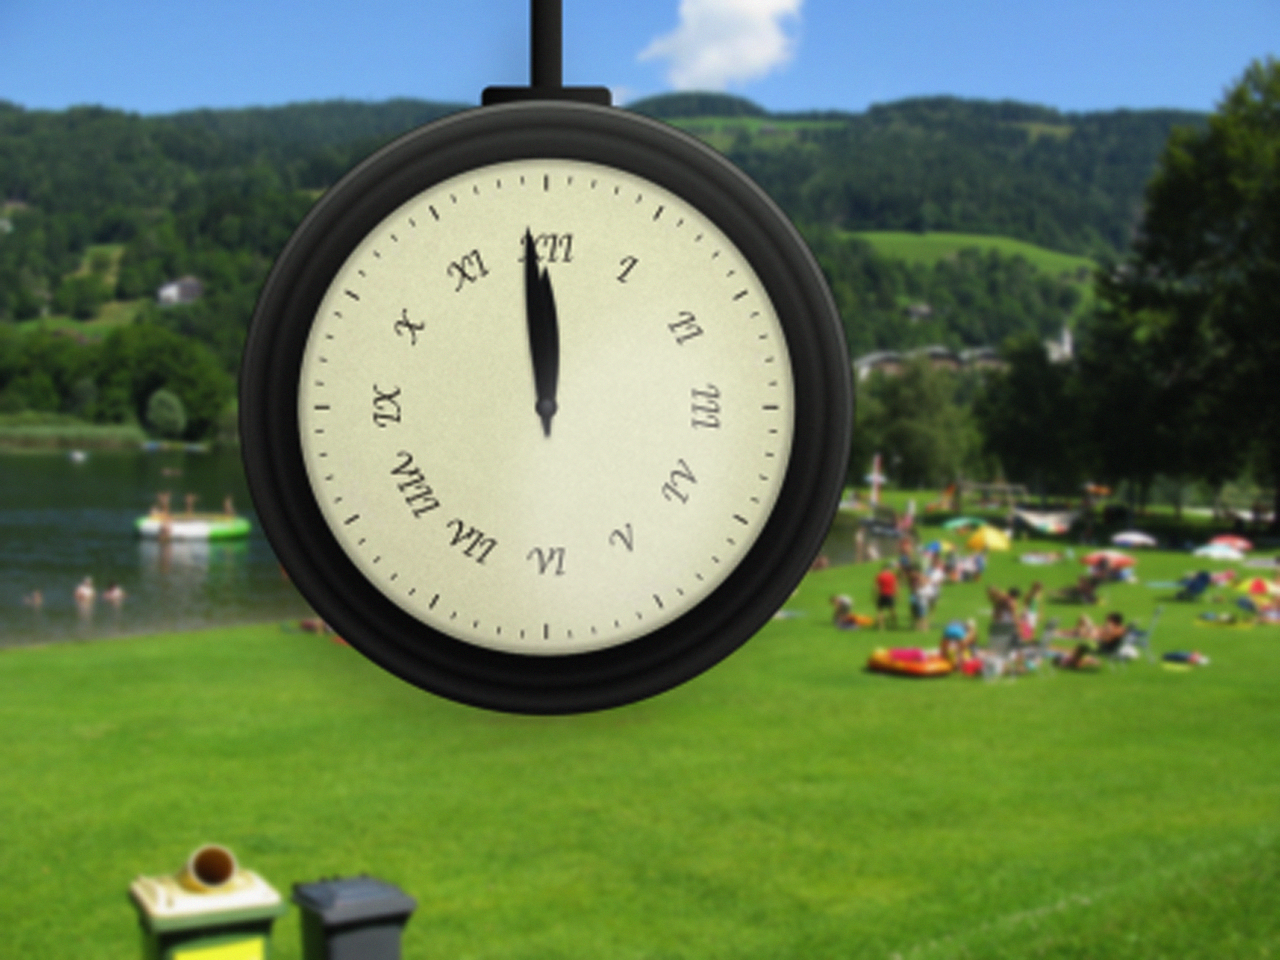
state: 11:59
